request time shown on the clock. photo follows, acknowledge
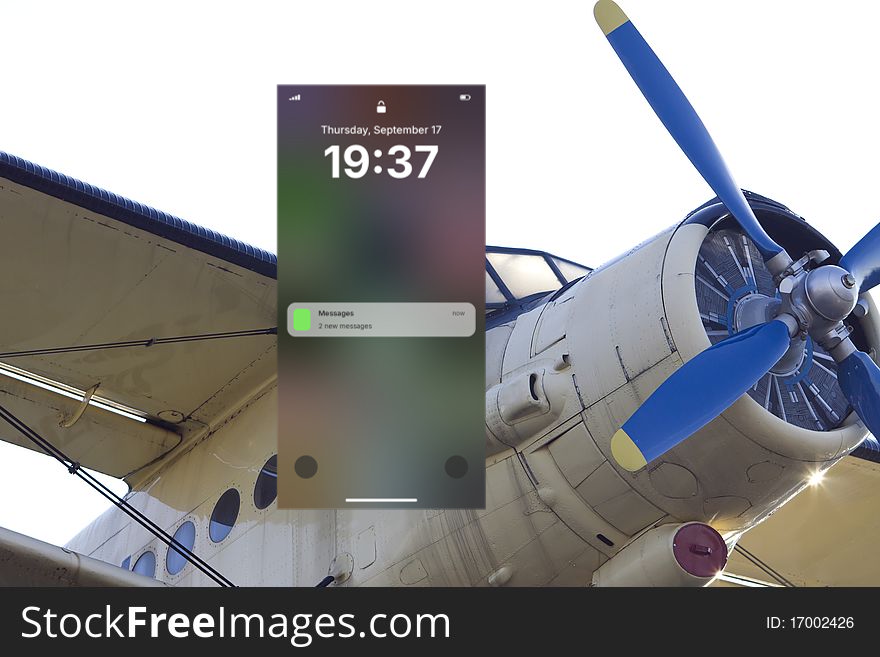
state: 19:37
